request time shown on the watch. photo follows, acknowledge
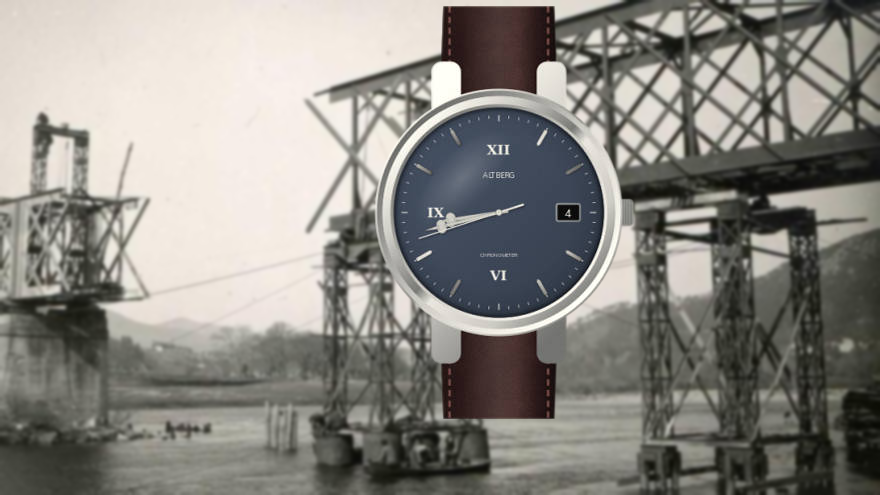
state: 8:42:42
